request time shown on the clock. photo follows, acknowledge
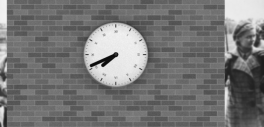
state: 7:41
